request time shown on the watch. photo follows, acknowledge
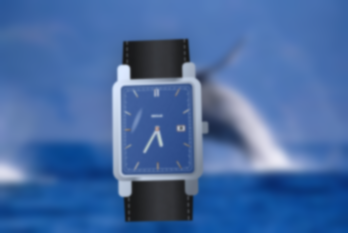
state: 5:35
